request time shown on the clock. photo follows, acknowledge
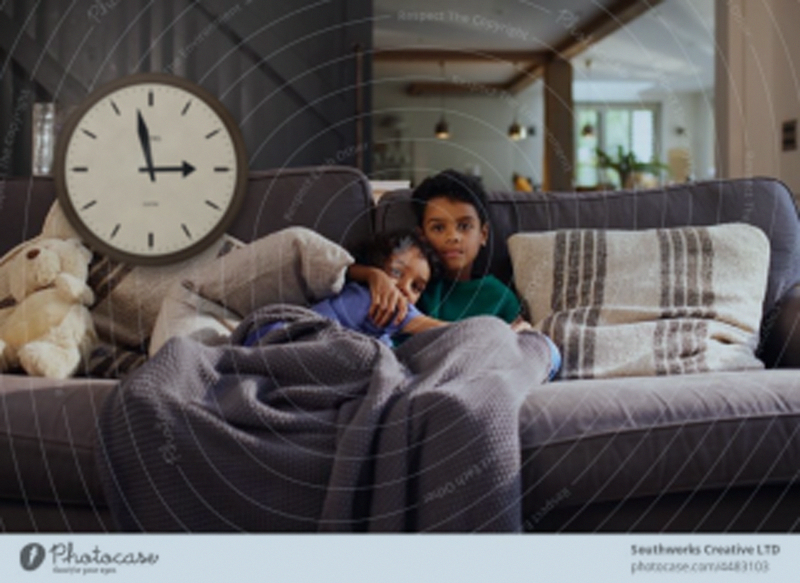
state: 2:58
